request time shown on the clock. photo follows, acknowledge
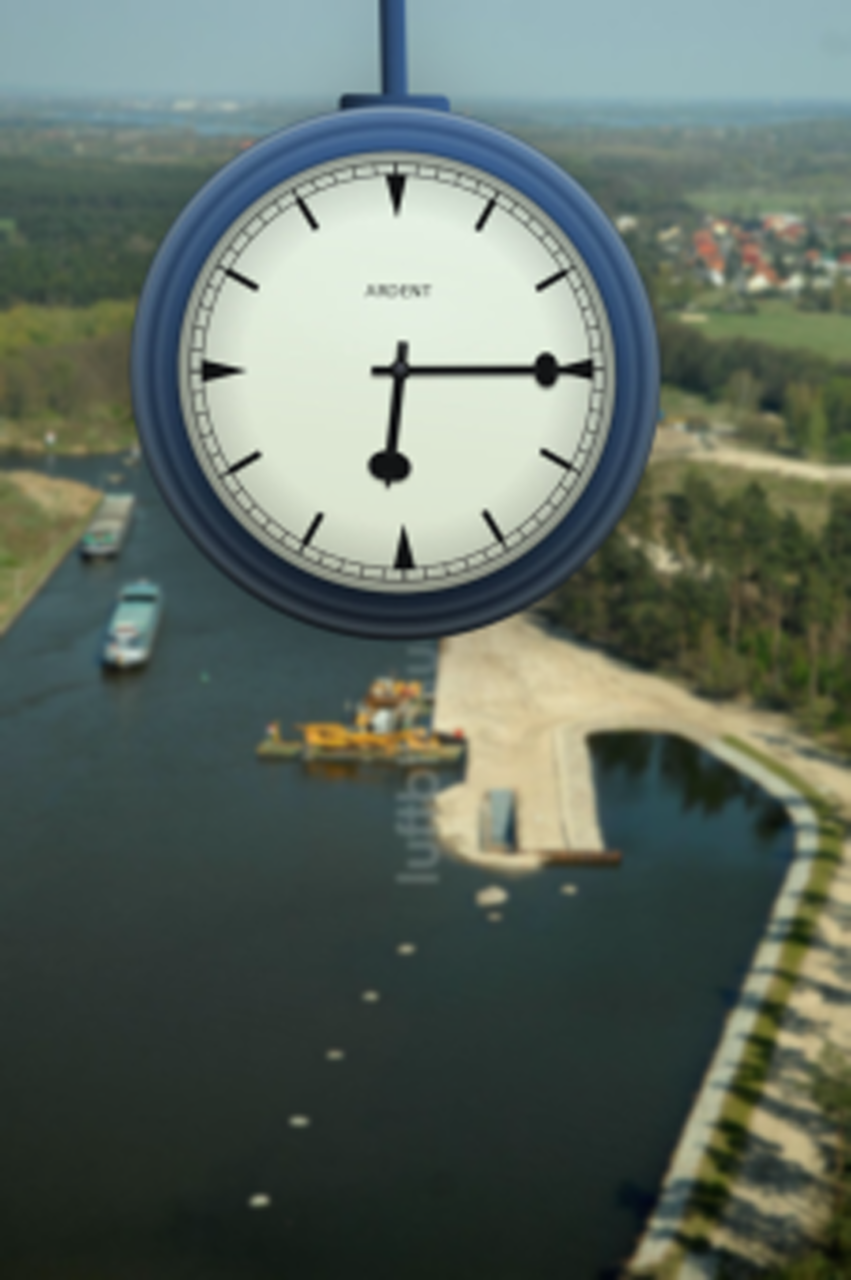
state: 6:15
